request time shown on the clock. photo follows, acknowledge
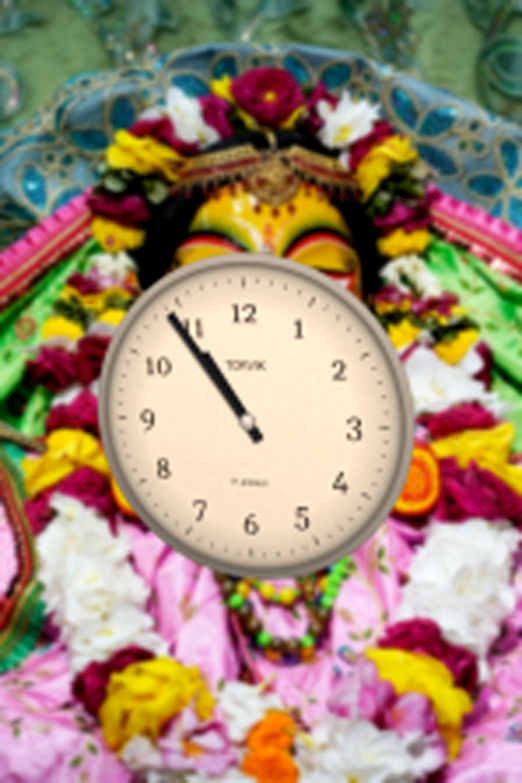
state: 10:54
